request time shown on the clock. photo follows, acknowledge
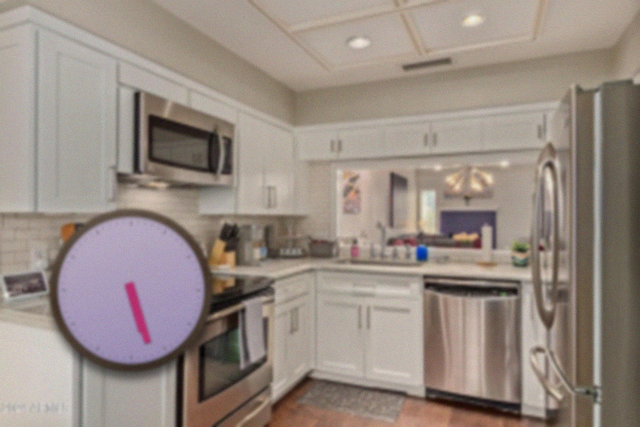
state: 5:27
